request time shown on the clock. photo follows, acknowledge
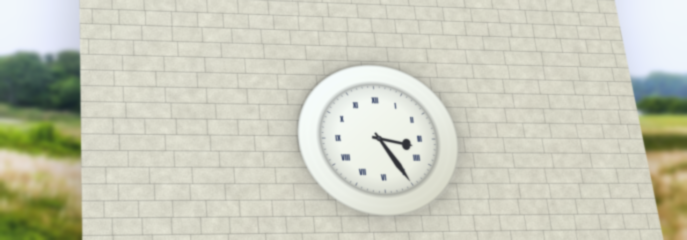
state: 3:25
